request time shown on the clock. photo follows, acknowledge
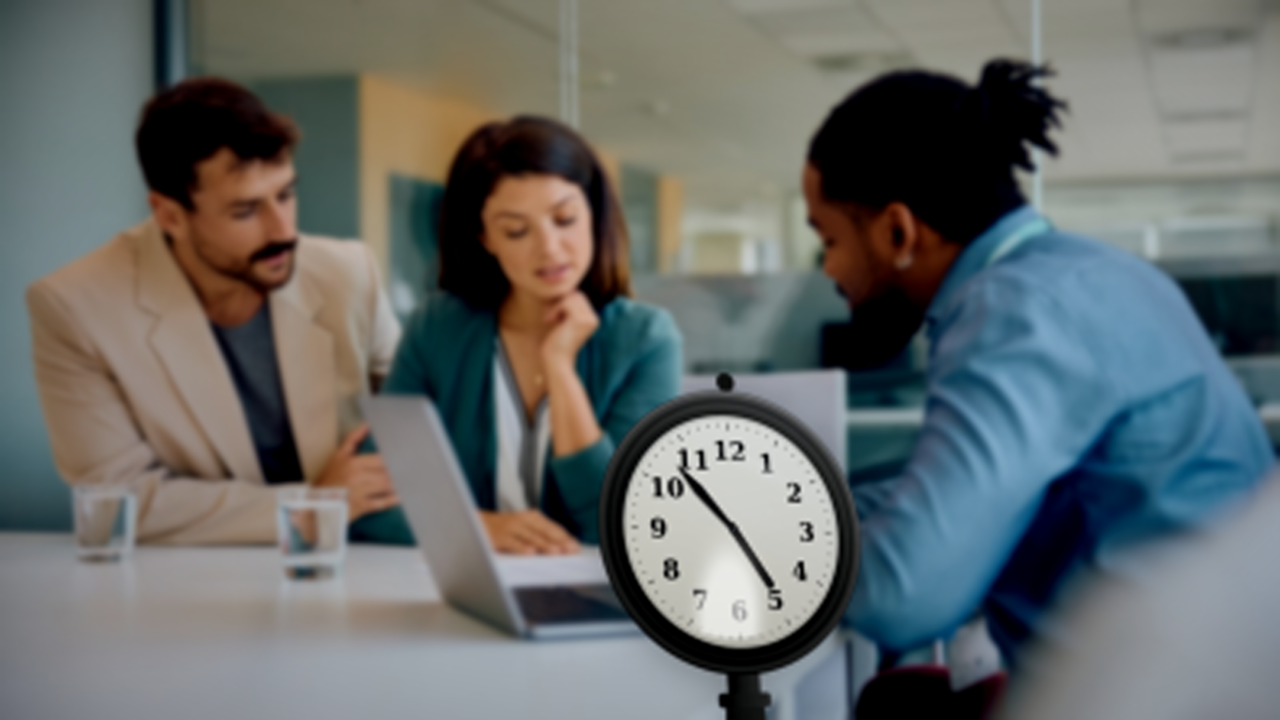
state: 4:53
